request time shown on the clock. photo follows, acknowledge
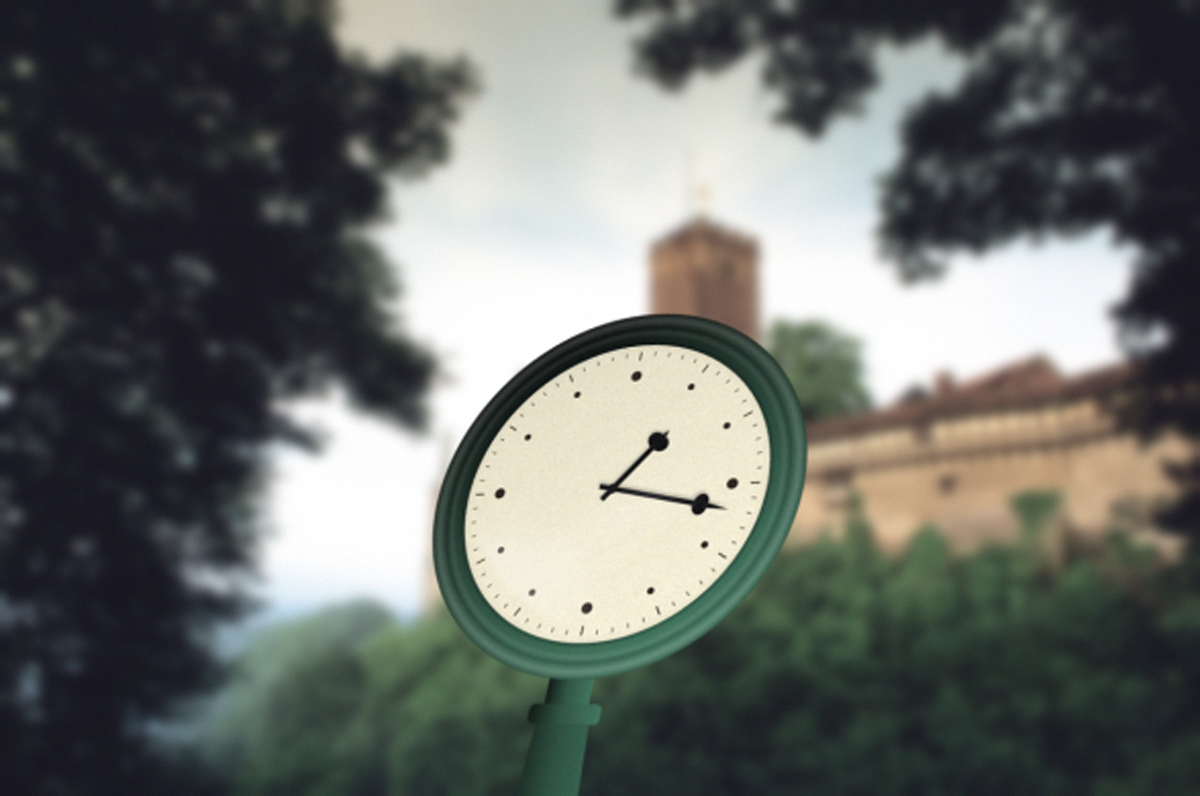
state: 1:17
